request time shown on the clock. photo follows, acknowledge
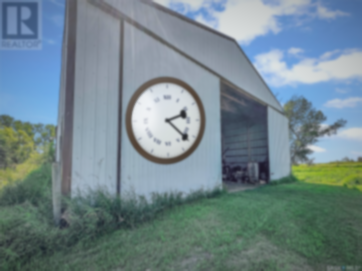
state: 2:22
